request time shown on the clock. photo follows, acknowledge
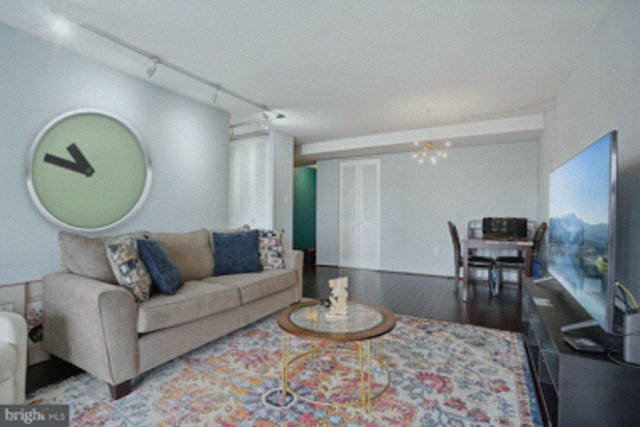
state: 10:48
